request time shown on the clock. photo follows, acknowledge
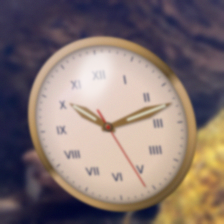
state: 10:12:26
